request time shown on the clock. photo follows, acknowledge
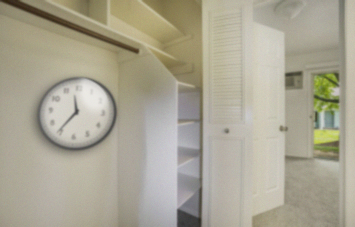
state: 11:36
